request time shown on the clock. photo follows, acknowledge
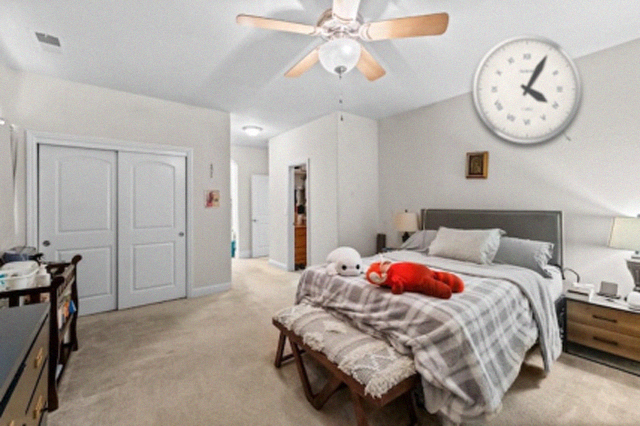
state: 4:05
